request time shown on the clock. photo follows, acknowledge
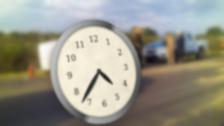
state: 4:37
